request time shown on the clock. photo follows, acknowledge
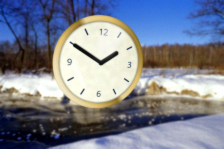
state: 1:50
